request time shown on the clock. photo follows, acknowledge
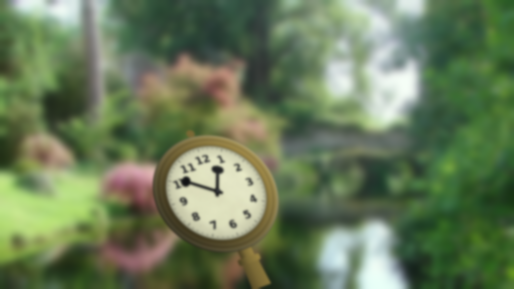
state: 12:51
